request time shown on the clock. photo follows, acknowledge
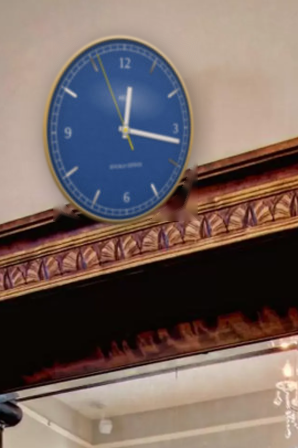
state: 12:16:56
